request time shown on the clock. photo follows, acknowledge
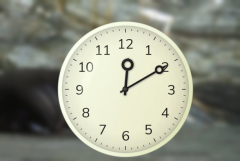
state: 12:10
